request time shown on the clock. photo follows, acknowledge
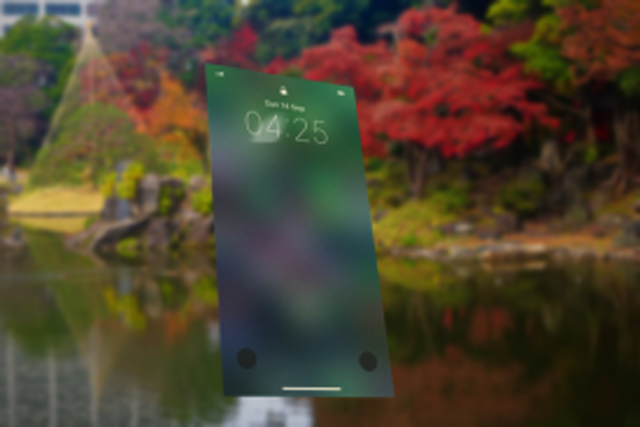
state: 4:25
